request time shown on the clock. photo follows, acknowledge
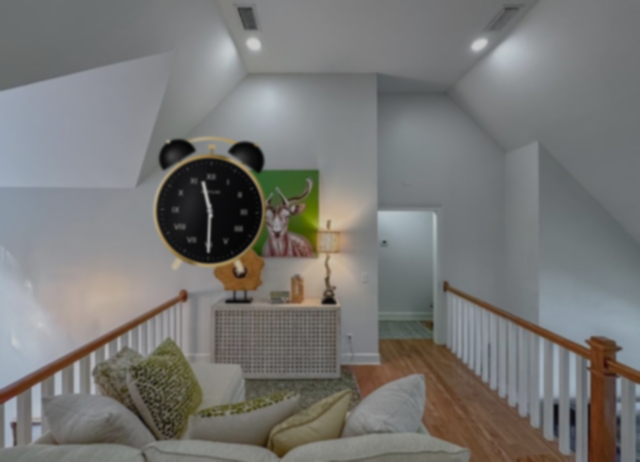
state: 11:30
